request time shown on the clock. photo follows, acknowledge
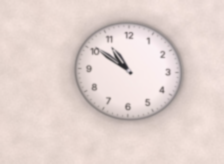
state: 10:51
